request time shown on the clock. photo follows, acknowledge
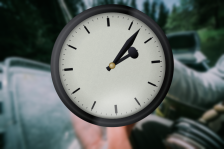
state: 2:07
